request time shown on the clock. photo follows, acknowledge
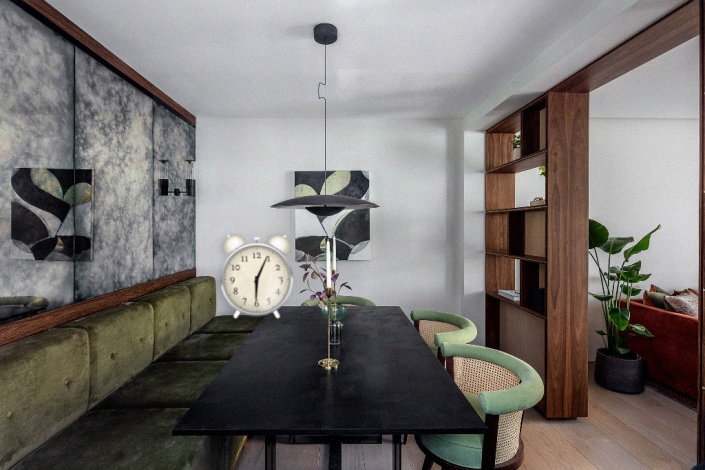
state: 6:04
